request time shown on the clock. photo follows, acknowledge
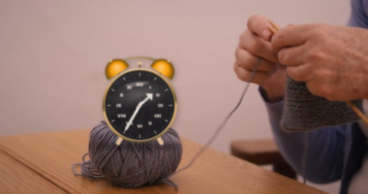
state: 1:35
